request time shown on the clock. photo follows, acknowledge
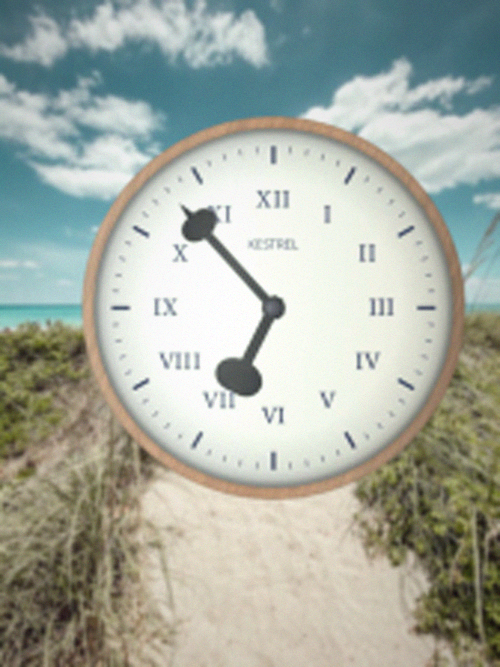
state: 6:53
